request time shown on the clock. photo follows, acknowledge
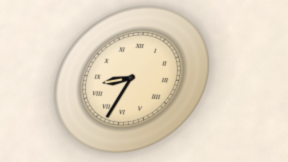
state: 8:33
